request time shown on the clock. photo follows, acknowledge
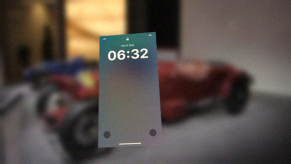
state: 6:32
